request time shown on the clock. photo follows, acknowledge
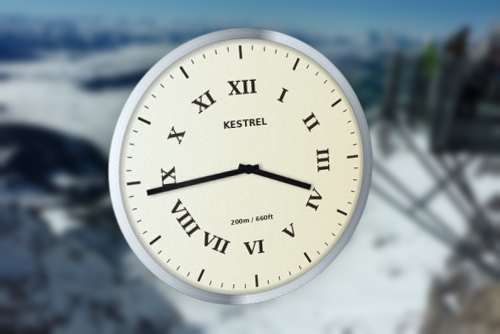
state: 3:44
